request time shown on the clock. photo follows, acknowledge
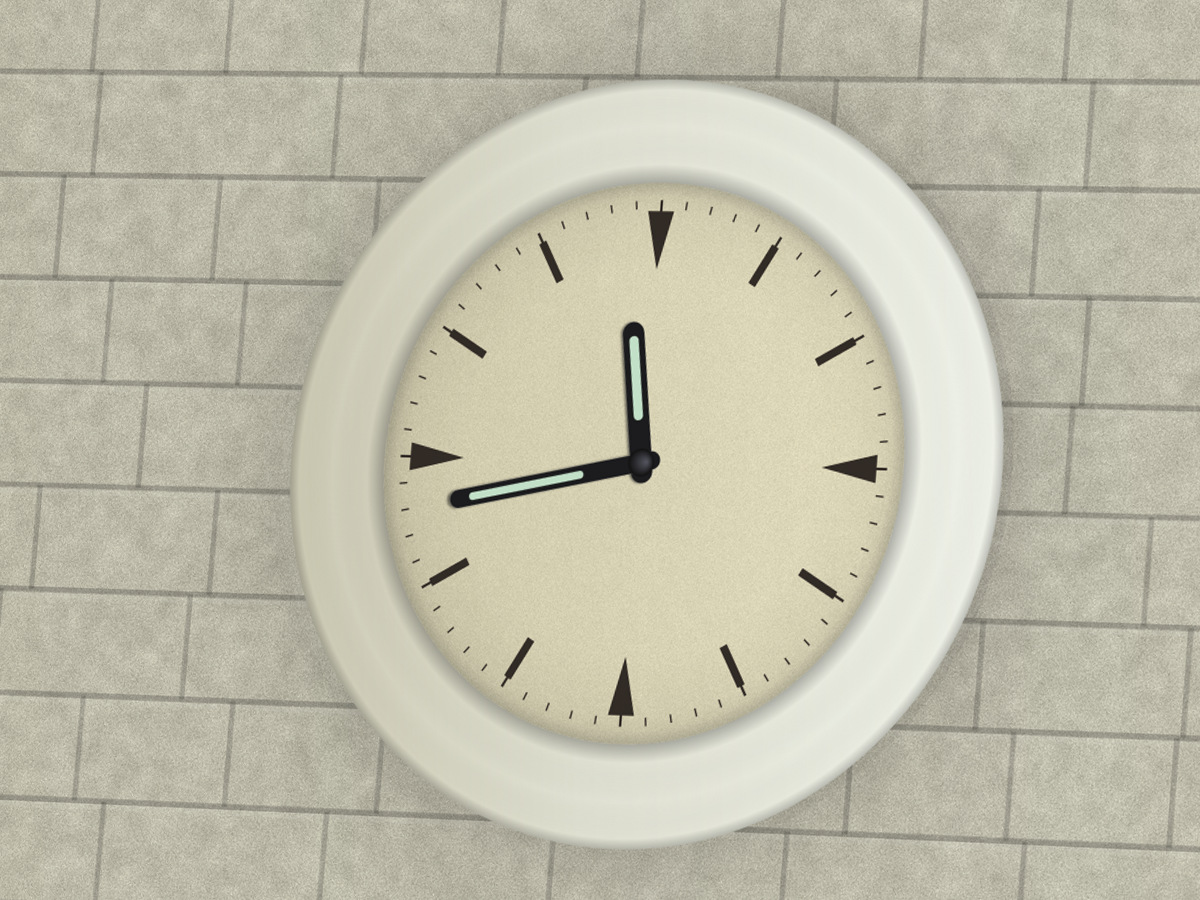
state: 11:43
